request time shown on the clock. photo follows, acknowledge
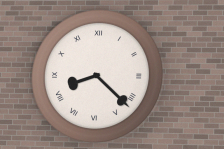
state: 8:22
